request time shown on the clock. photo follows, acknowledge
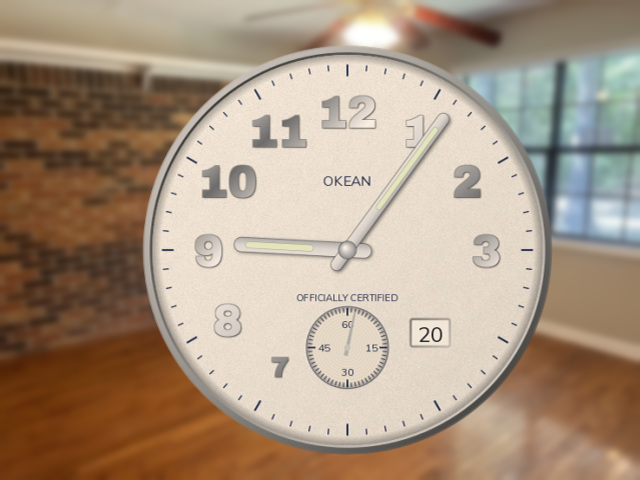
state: 9:06:02
